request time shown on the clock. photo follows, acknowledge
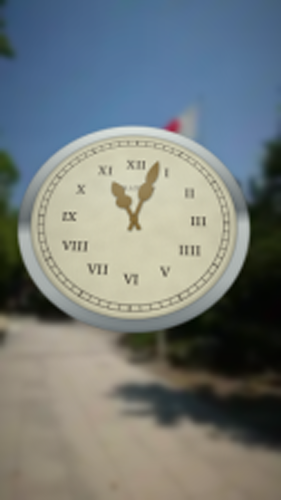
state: 11:03
